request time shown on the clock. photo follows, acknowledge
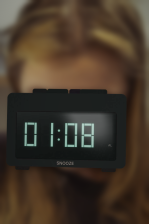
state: 1:08
